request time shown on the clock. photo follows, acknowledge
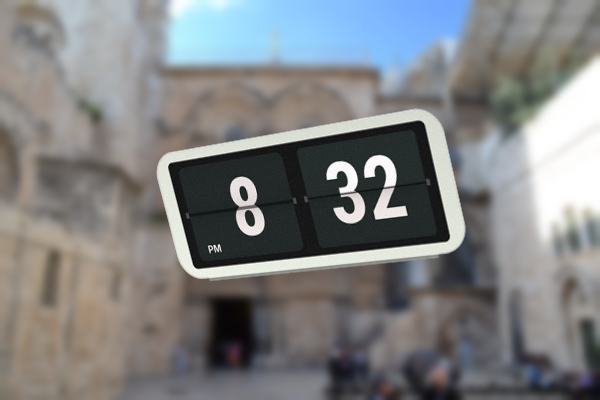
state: 8:32
